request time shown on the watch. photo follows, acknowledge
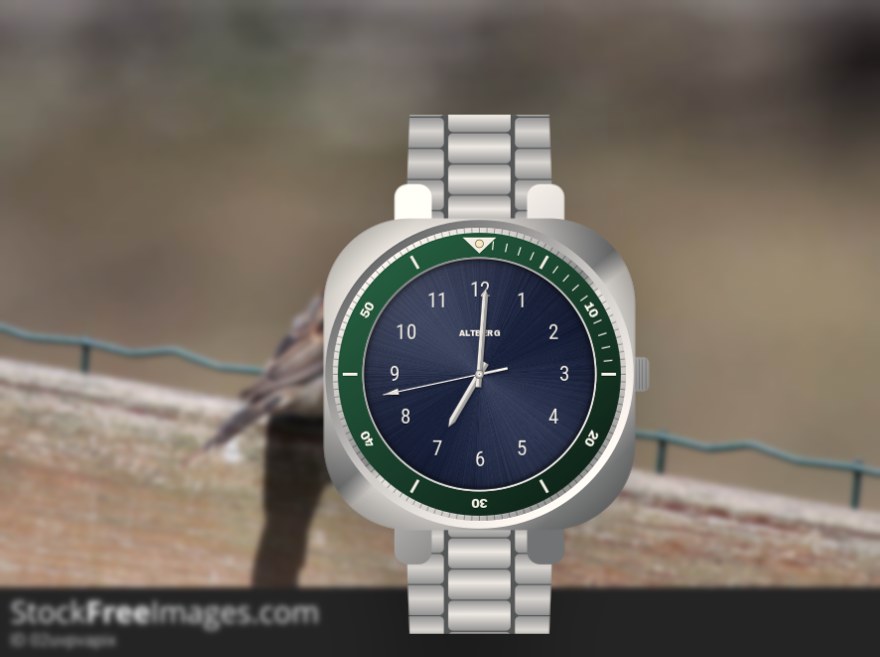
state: 7:00:43
